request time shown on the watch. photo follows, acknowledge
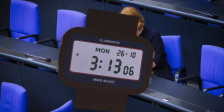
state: 3:13:06
